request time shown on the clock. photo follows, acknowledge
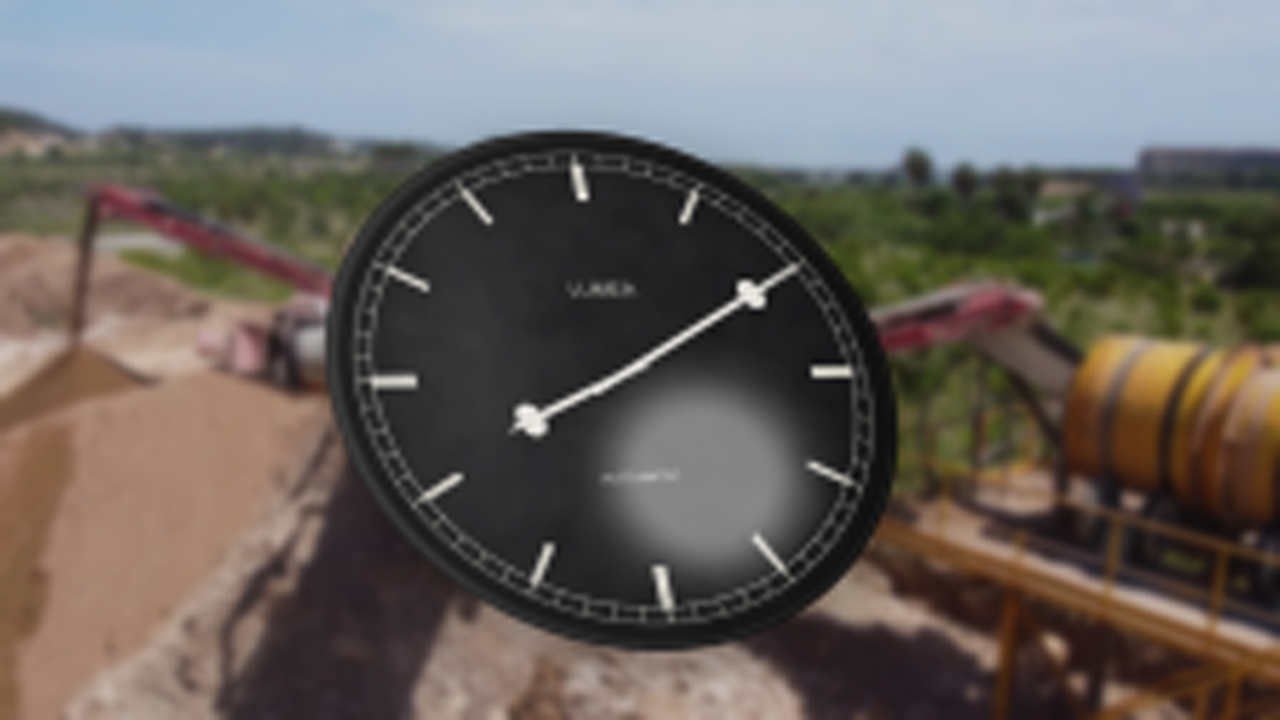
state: 8:10
